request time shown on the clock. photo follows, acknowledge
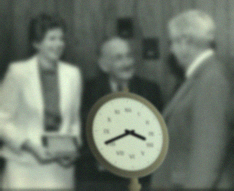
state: 3:41
